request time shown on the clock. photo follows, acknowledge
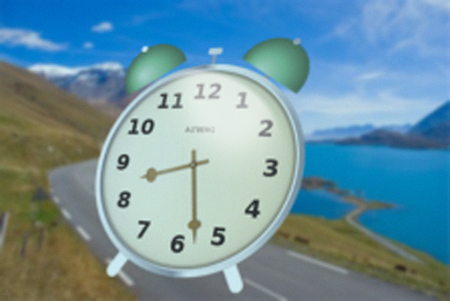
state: 8:28
